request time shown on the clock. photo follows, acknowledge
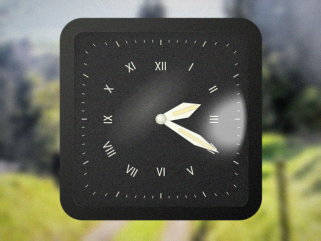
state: 2:20
